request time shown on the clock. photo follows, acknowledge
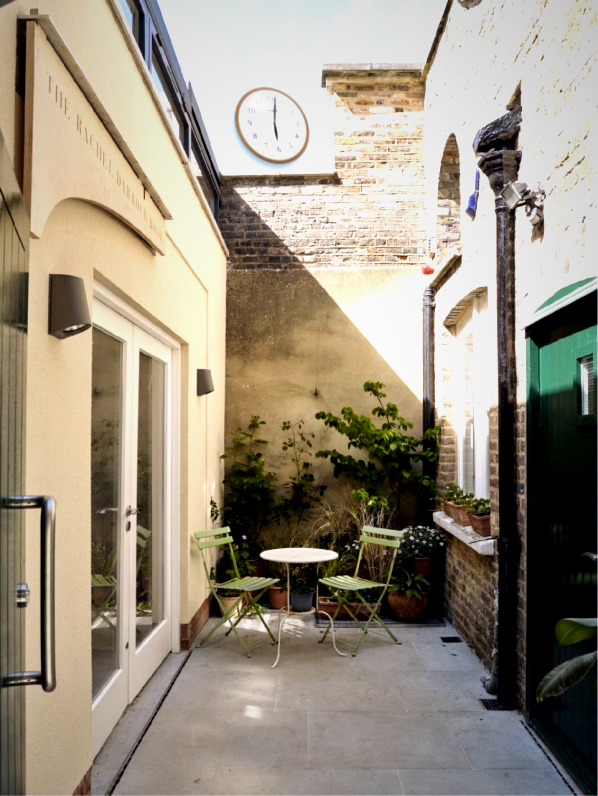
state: 6:02
